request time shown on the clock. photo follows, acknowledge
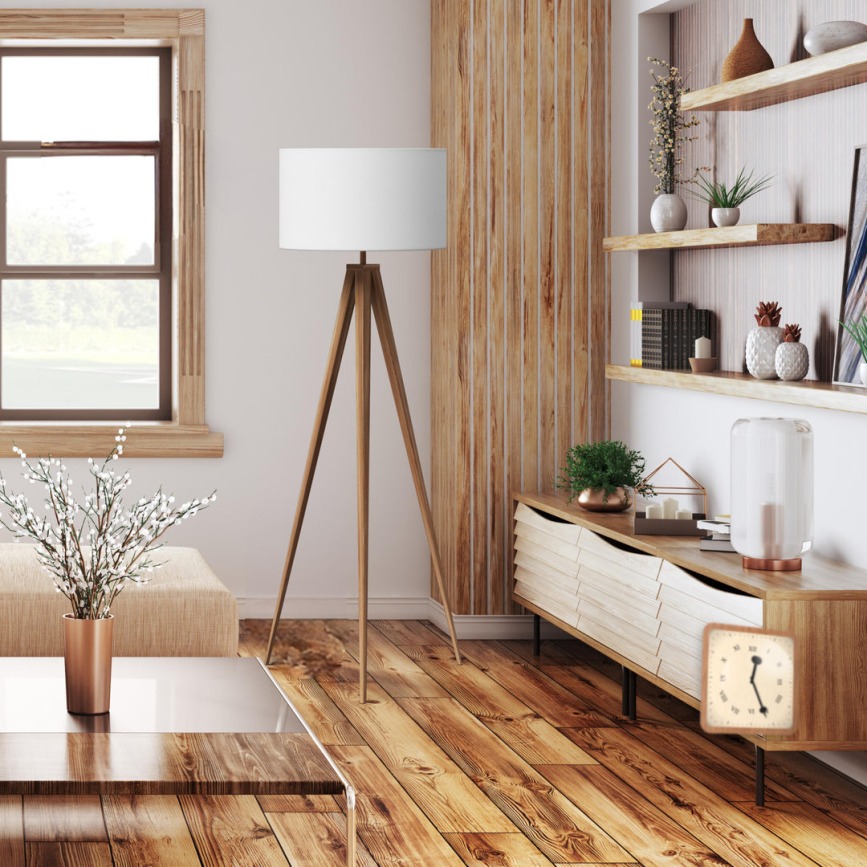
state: 12:26
